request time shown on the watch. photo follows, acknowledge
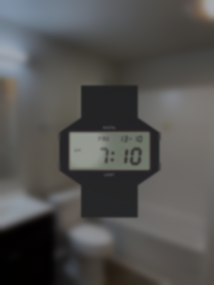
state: 7:10
